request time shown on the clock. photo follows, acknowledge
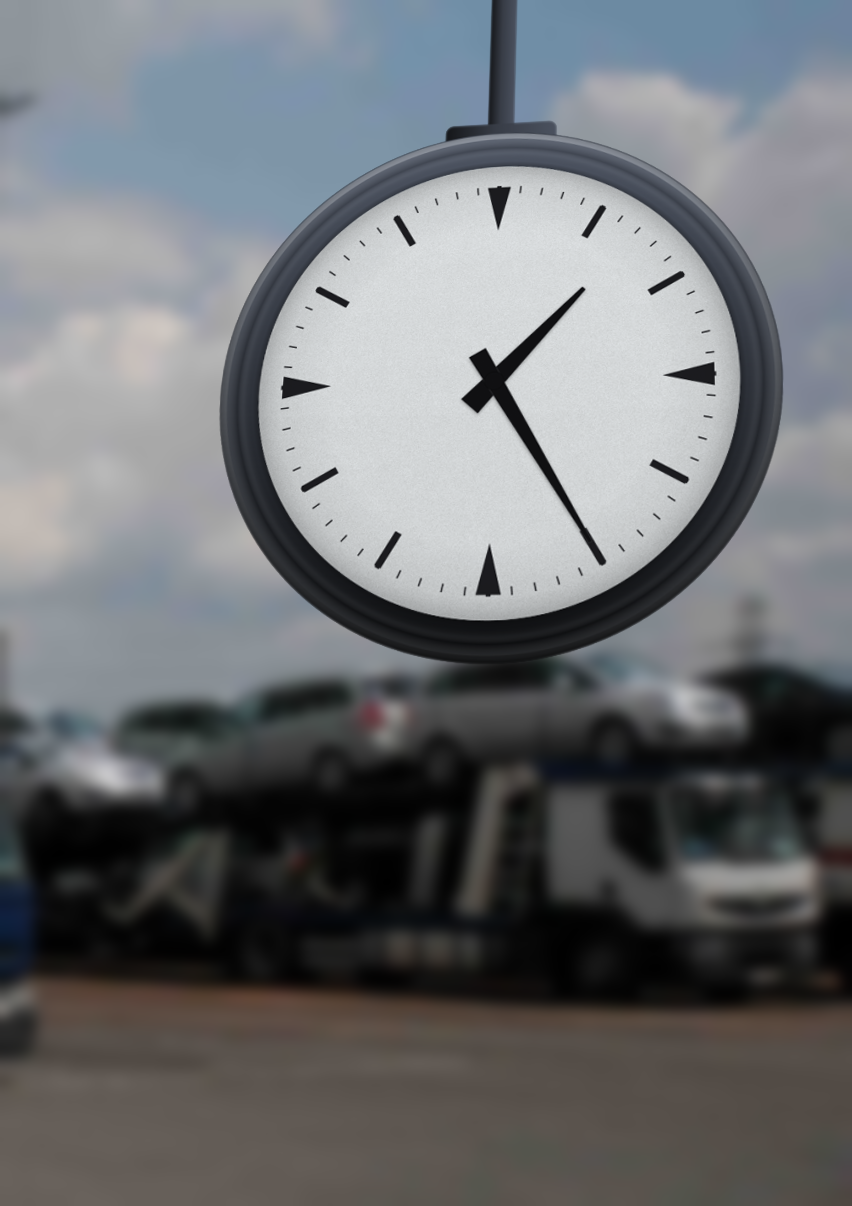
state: 1:25
